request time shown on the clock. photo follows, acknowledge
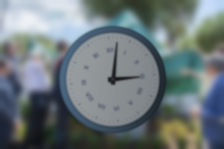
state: 3:02
